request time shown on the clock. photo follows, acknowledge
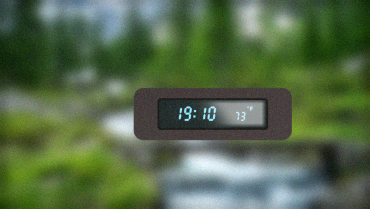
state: 19:10
